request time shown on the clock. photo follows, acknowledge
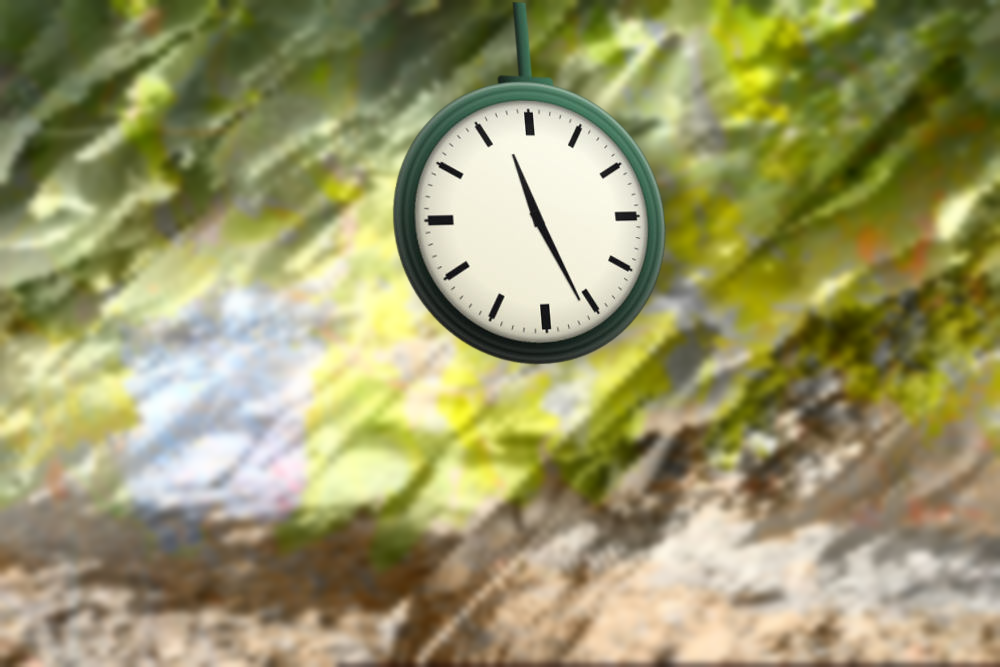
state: 11:26
